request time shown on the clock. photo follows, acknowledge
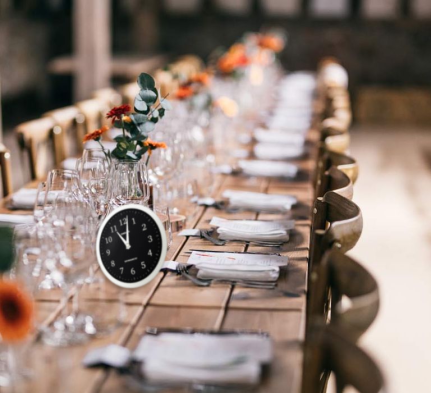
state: 11:02
